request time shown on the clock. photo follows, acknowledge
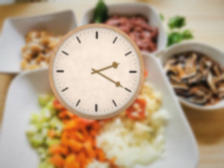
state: 2:20
